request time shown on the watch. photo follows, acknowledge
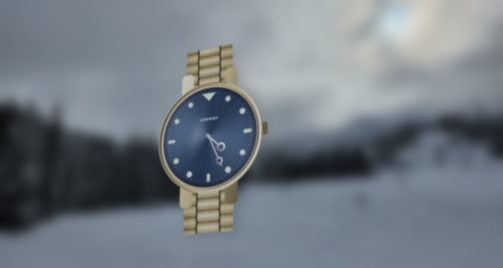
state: 4:26
